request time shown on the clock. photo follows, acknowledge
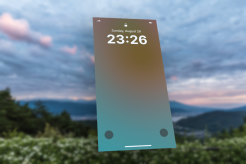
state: 23:26
